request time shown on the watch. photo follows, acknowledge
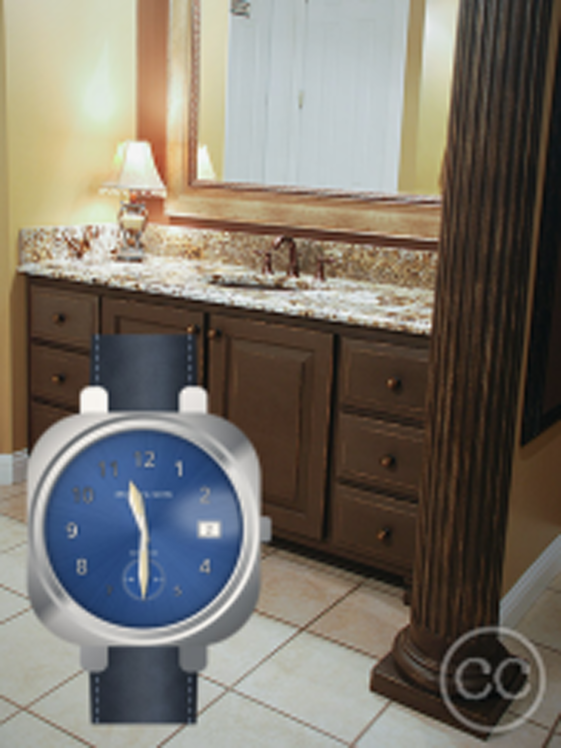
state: 11:30
